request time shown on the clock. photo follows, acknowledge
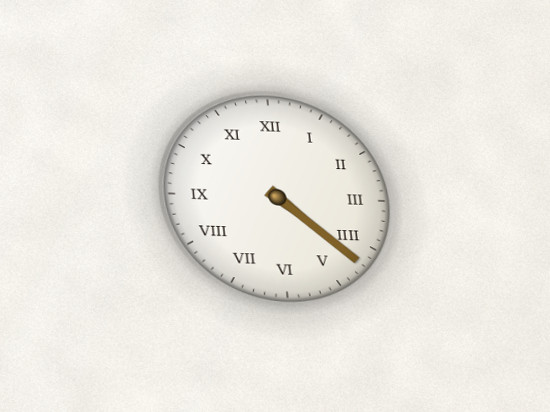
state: 4:22
